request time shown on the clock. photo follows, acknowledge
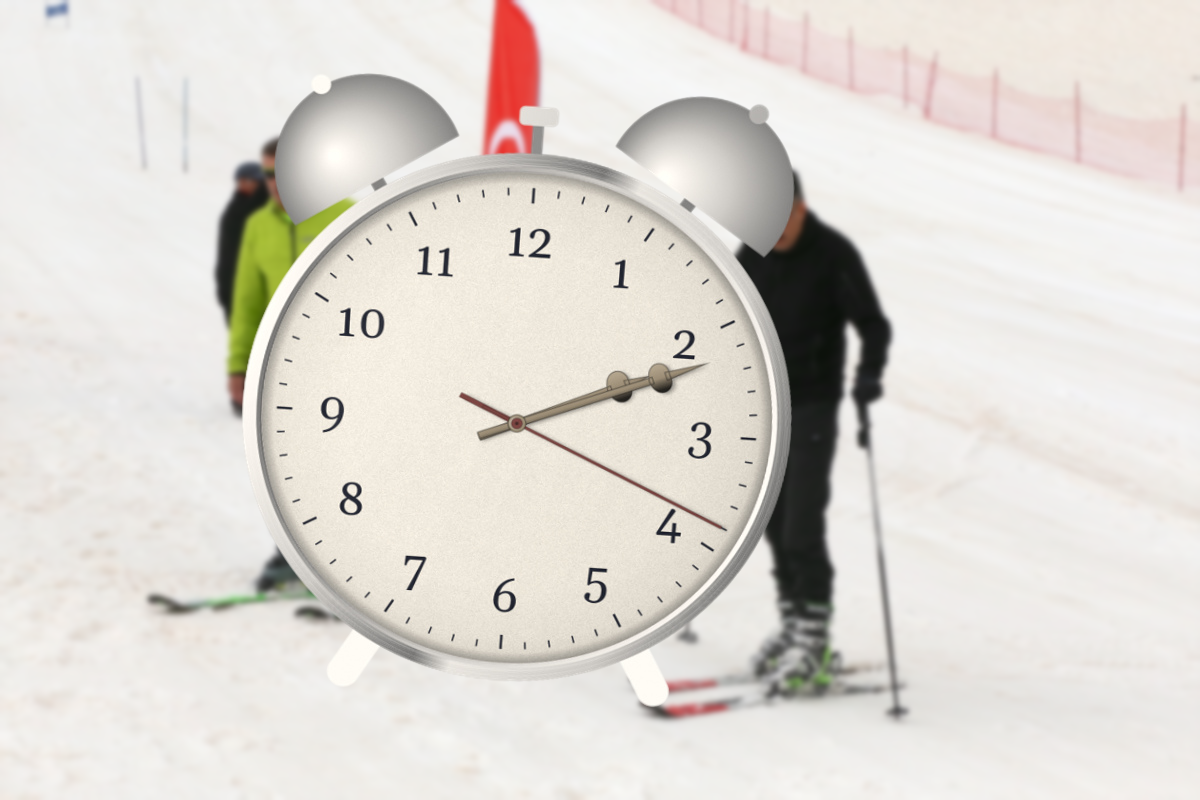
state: 2:11:19
